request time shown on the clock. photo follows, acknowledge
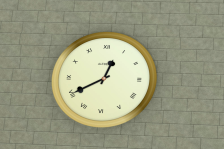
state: 12:40
